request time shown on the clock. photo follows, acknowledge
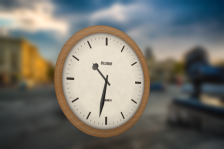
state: 10:32
